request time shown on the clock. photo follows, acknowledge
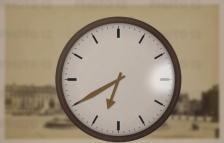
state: 6:40
